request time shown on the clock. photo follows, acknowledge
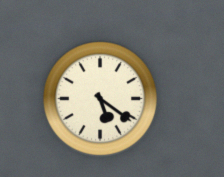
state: 5:21
